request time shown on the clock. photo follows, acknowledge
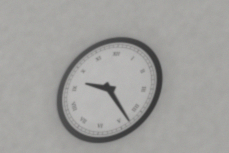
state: 9:23
